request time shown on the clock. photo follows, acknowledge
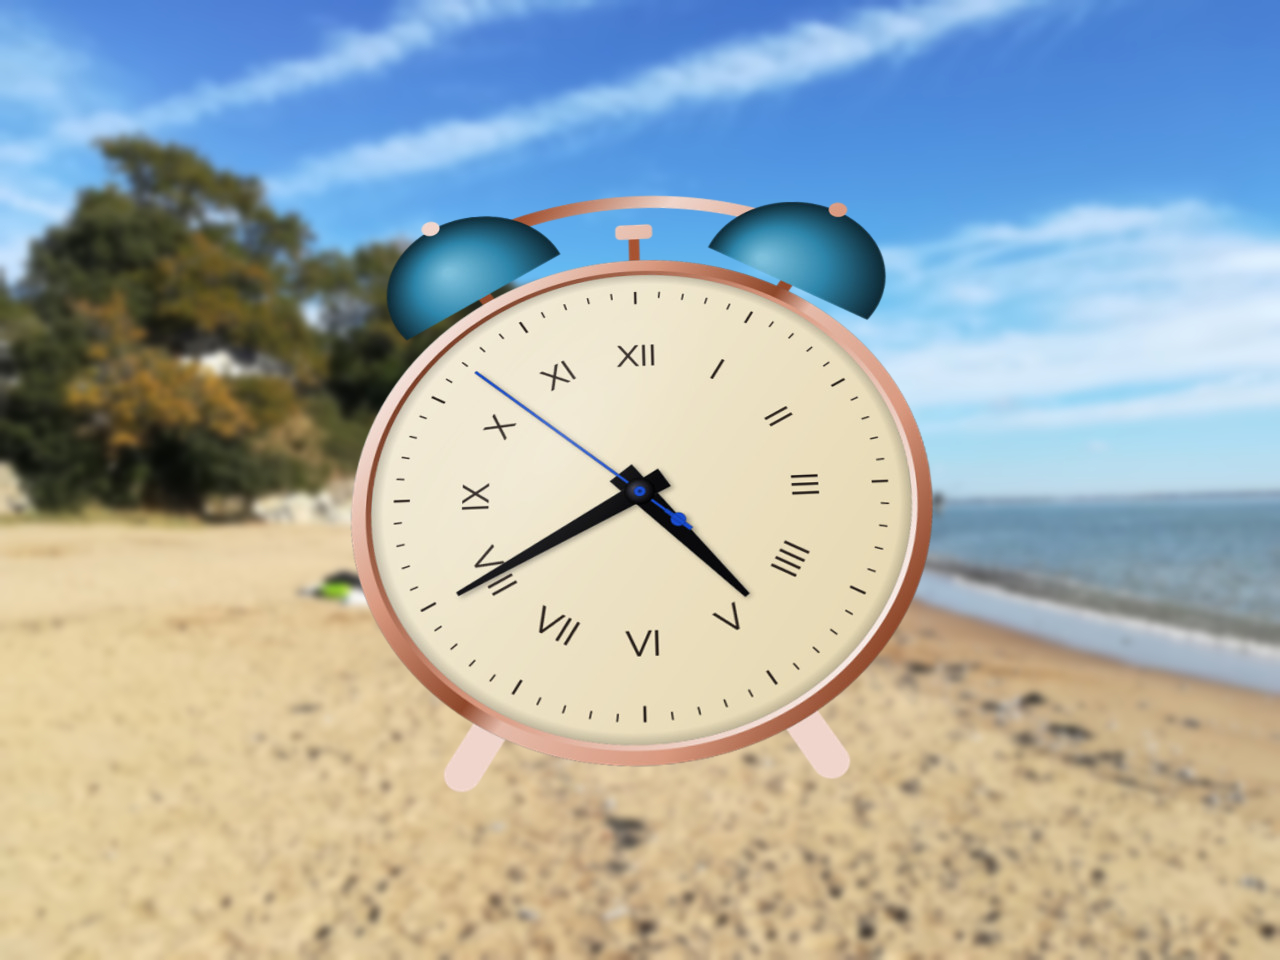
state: 4:39:52
